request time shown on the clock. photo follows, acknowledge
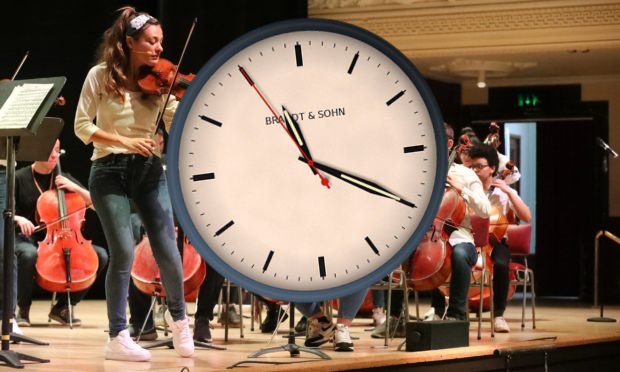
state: 11:19:55
